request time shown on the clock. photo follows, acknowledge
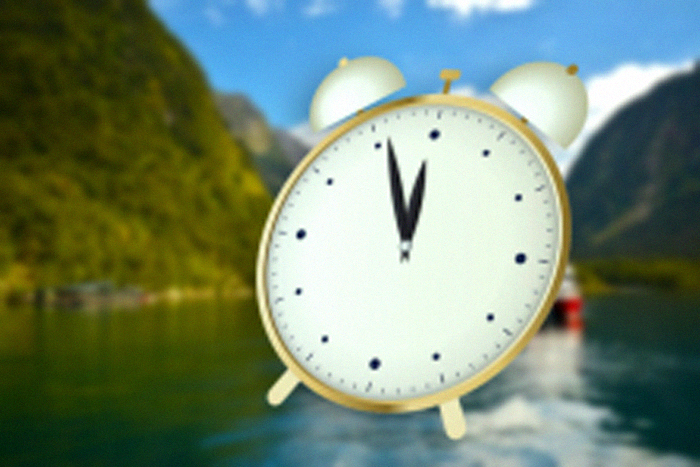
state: 11:56
